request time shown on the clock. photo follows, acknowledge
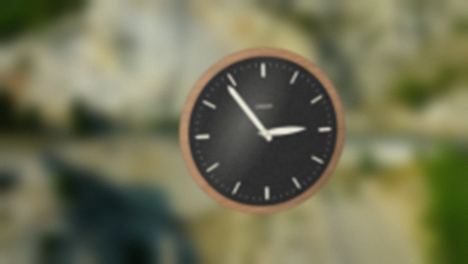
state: 2:54
